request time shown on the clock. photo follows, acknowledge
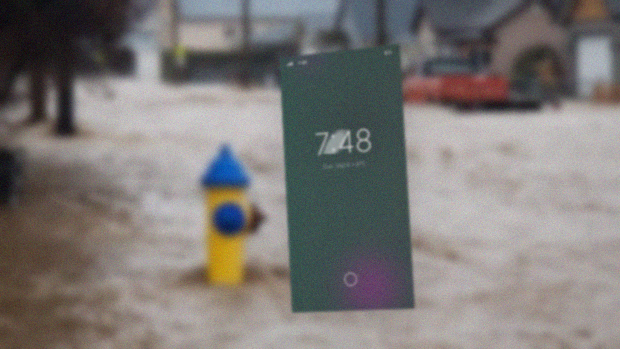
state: 7:48
